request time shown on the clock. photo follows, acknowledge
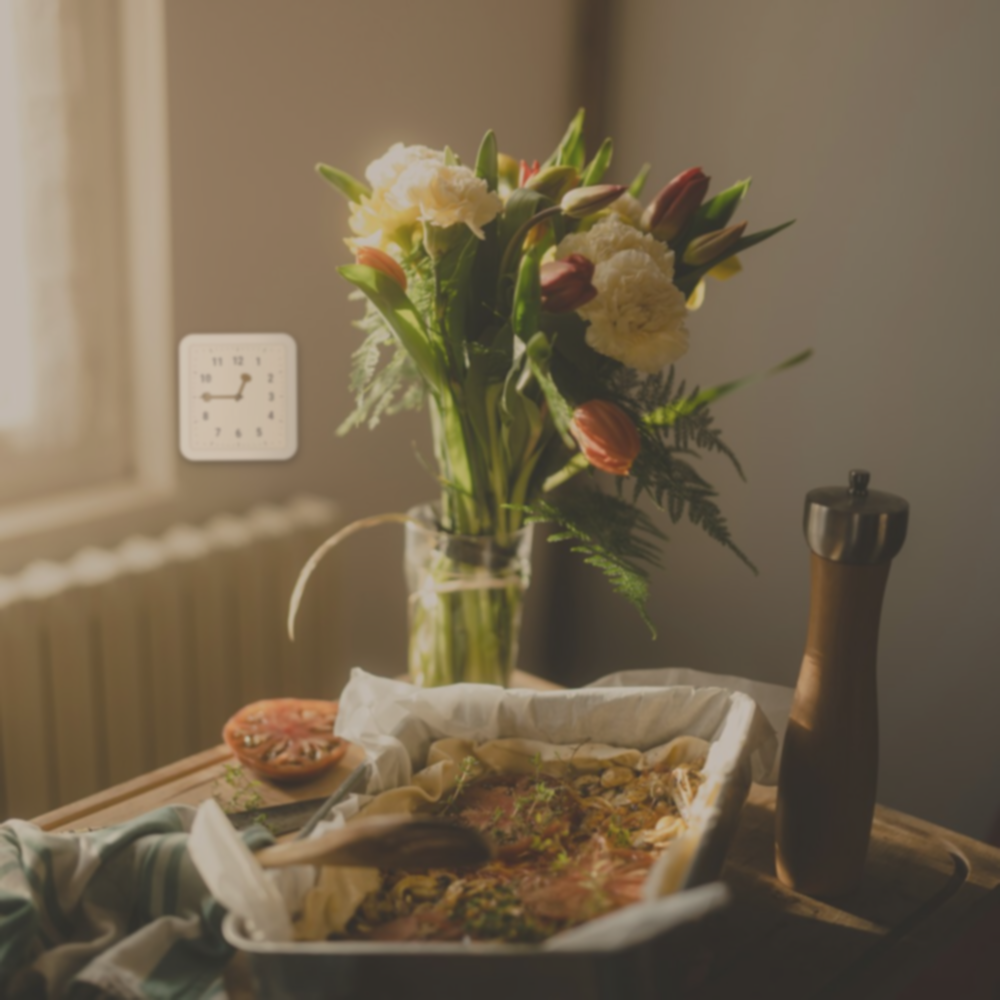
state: 12:45
